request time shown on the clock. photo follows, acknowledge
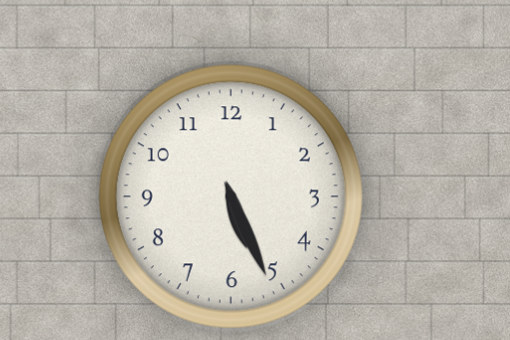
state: 5:26
